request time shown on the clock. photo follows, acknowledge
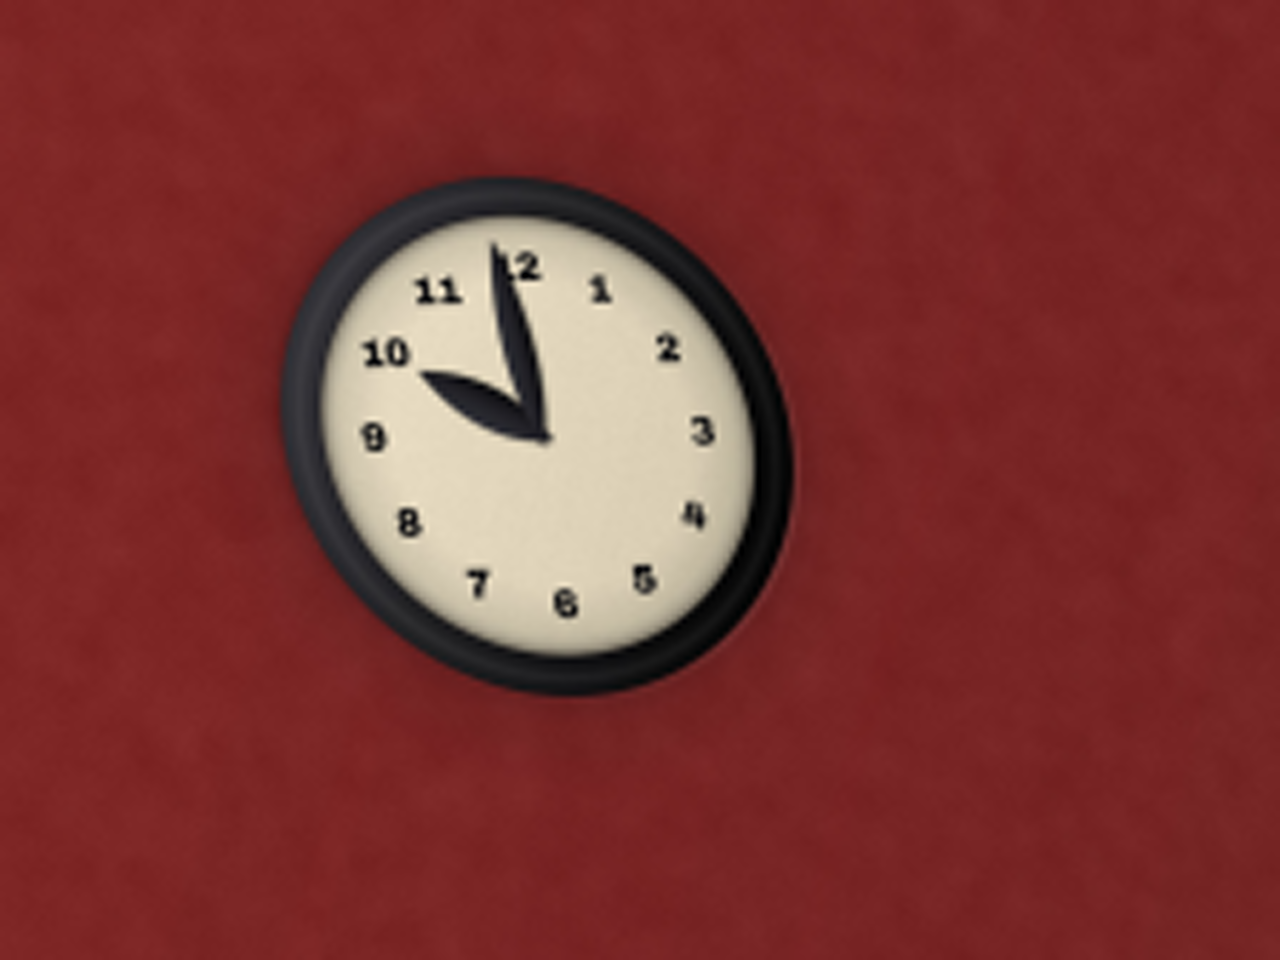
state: 9:59
